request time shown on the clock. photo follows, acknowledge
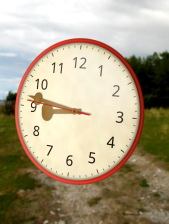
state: 8:46:46
